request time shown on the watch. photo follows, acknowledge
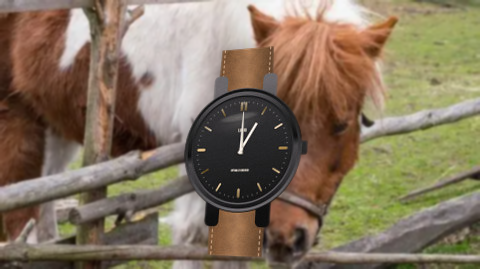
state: 1:00
